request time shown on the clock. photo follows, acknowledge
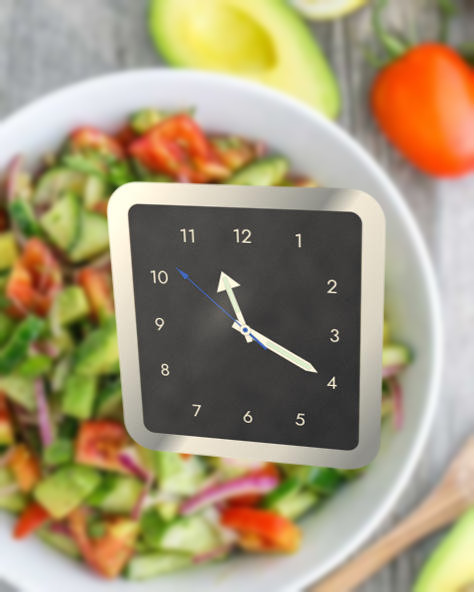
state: 11:19:52
